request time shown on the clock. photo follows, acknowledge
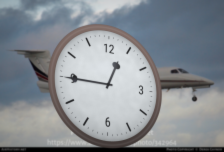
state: 12:45
